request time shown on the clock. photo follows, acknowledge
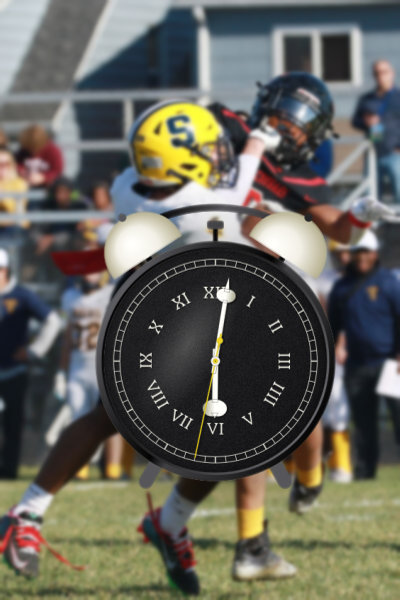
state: 6:01:32
